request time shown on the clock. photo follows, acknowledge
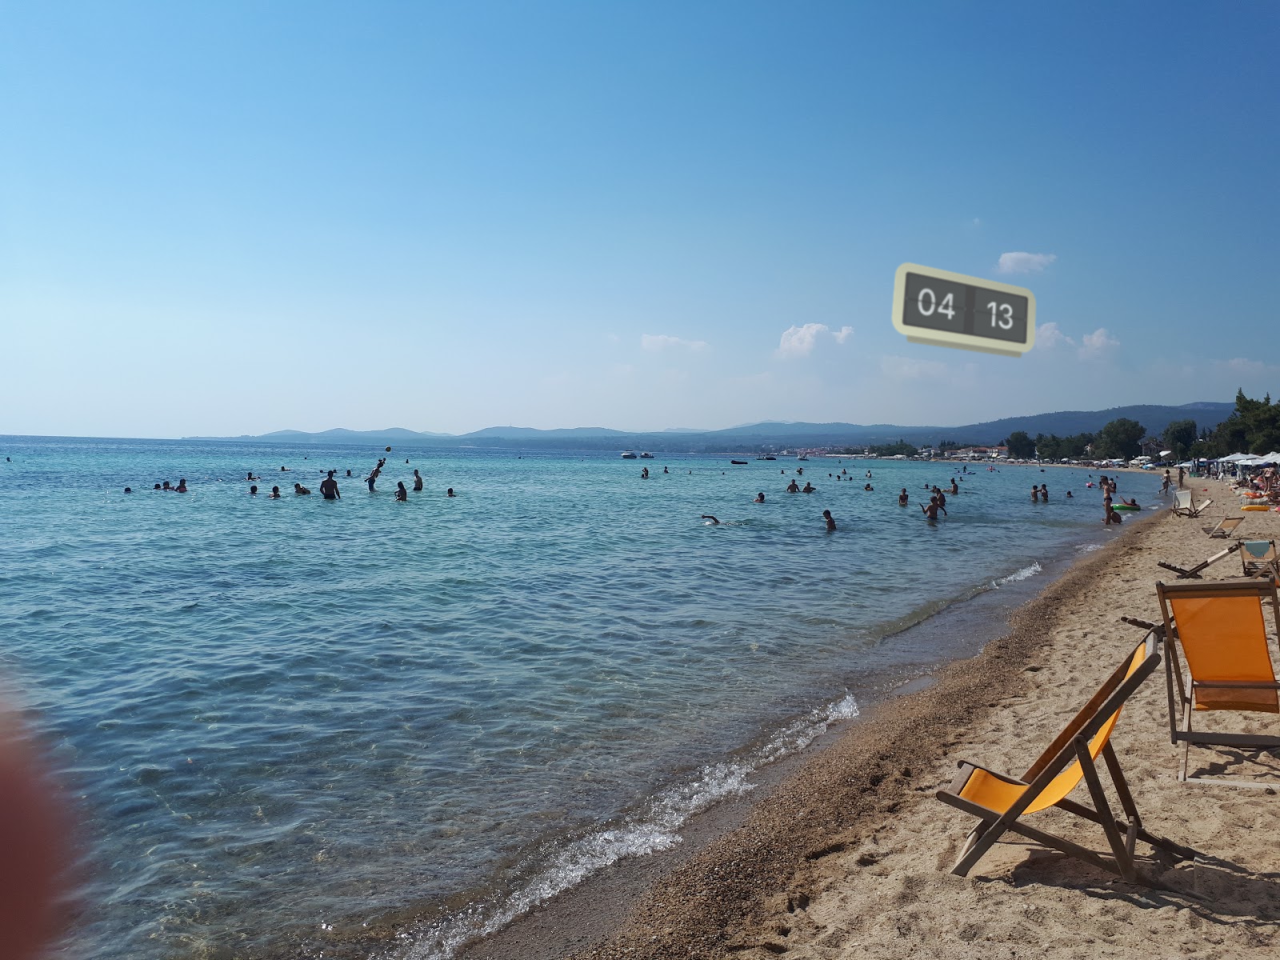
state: 4:13
